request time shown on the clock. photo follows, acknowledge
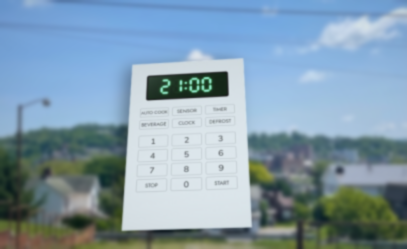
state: 21:00
